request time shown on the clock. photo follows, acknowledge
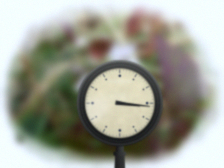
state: 3:16
